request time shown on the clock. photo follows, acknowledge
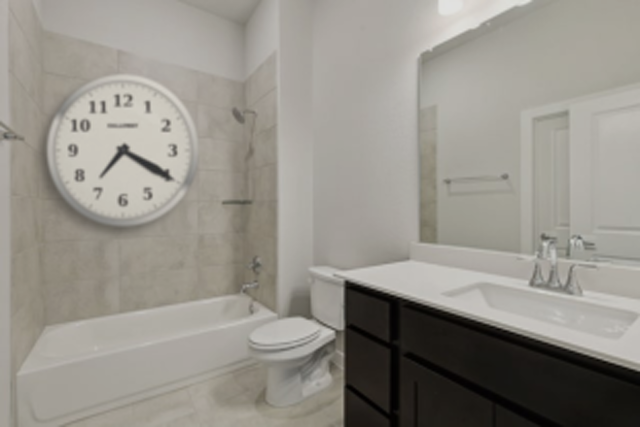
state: 7:20
